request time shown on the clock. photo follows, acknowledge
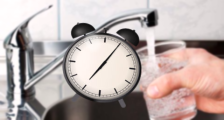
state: 7:05
